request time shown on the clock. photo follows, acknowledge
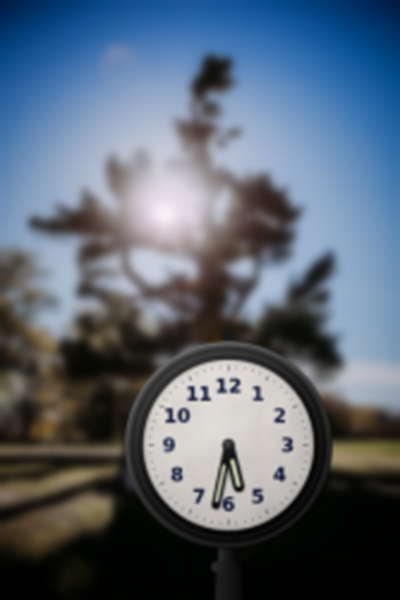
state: 5:32
